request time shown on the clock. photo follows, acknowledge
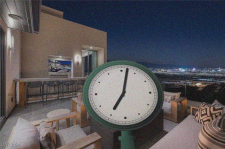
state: 7:02
